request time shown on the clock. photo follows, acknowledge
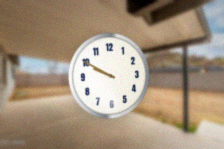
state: 9:50
